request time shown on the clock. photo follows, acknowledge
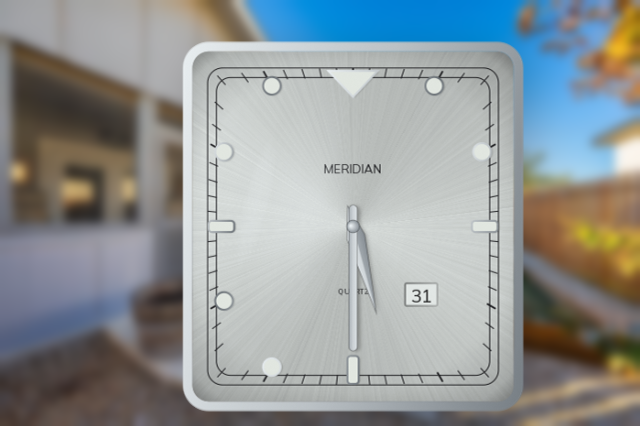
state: 5:30
